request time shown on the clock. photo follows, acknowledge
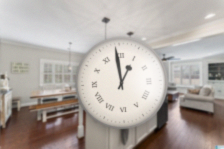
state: 12:59
